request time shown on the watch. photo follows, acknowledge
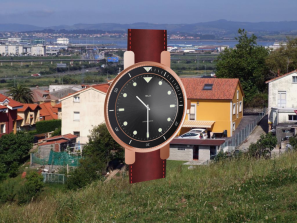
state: 10:30
